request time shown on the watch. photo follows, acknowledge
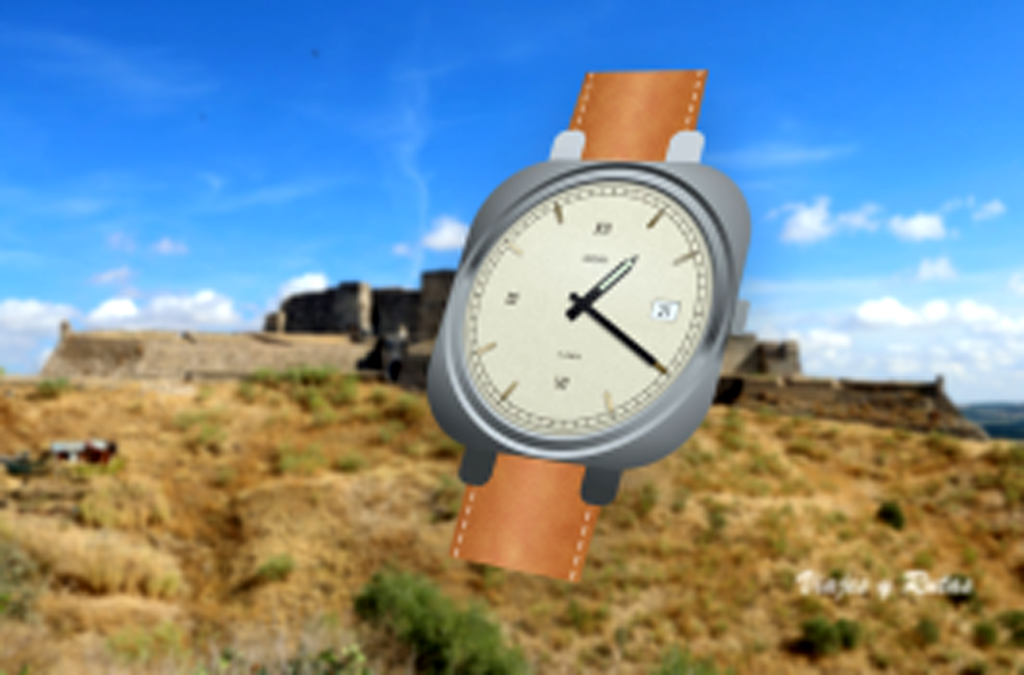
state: 1:20
